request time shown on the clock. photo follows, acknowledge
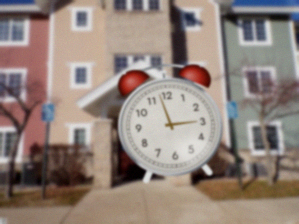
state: 2:58
